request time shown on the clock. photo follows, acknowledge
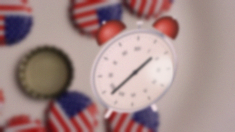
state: 1:38
